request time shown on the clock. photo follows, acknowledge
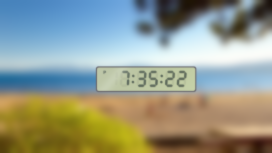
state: 7:35:22
